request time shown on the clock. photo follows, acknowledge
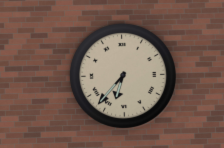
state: 6:37
